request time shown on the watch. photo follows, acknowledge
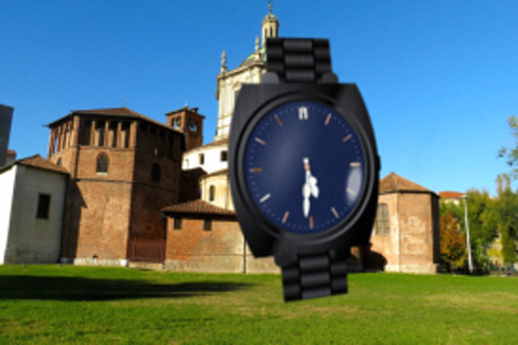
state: 5:31
